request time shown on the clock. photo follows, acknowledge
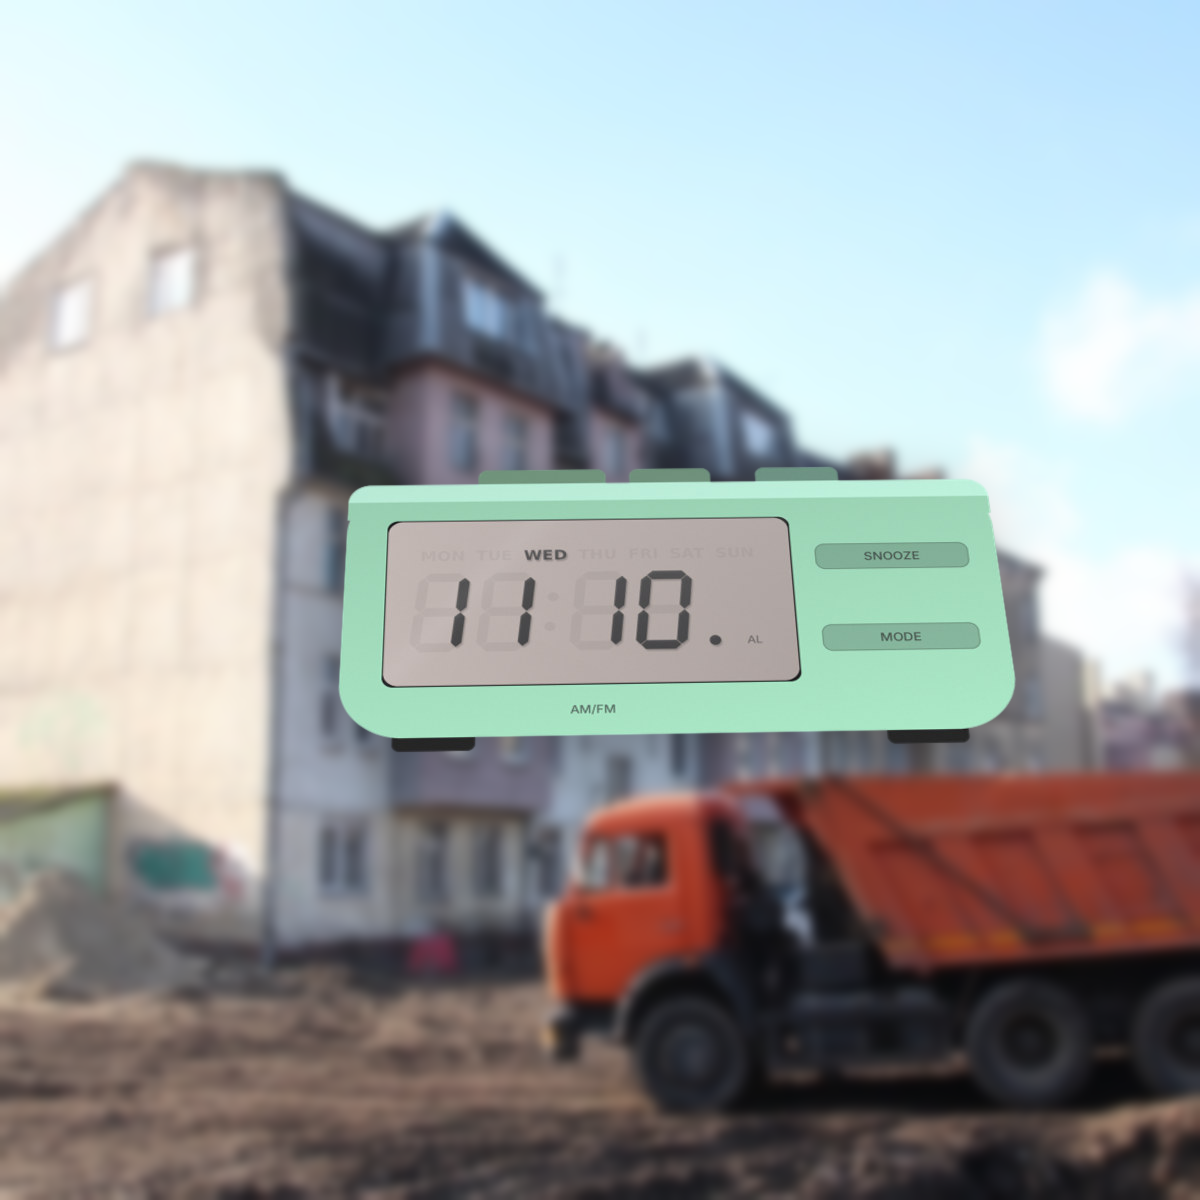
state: 11:10
